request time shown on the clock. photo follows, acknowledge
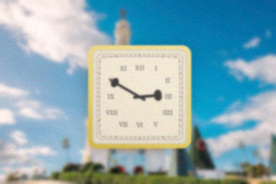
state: 2:50
